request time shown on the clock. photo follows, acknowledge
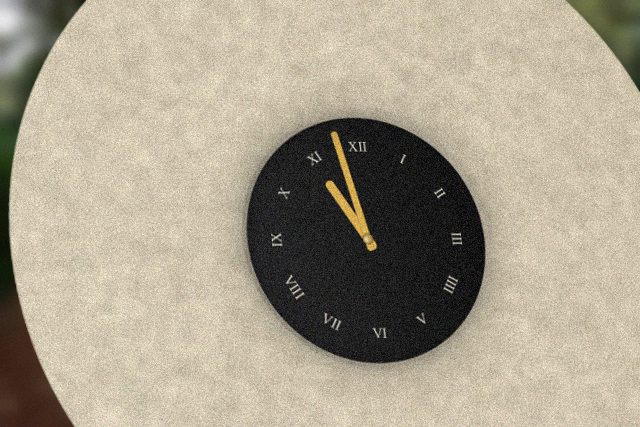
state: 10:58
